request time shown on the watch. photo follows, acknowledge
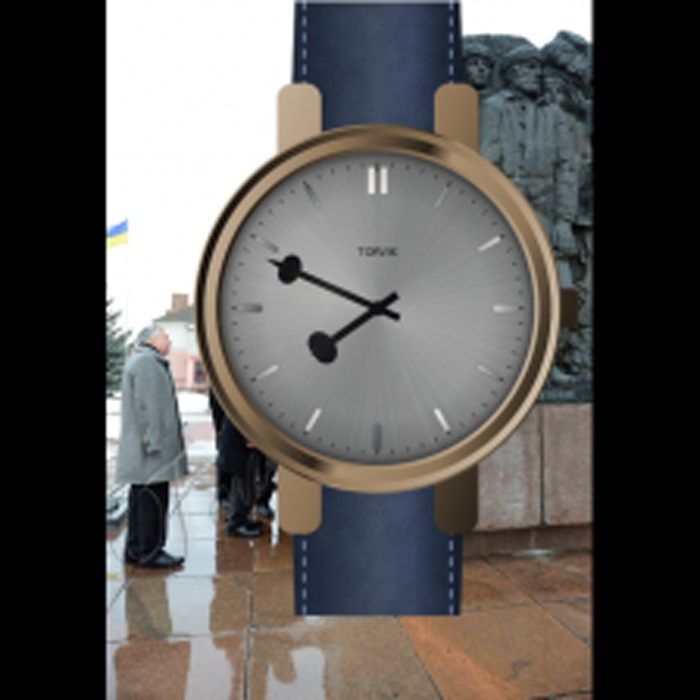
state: 7:49
